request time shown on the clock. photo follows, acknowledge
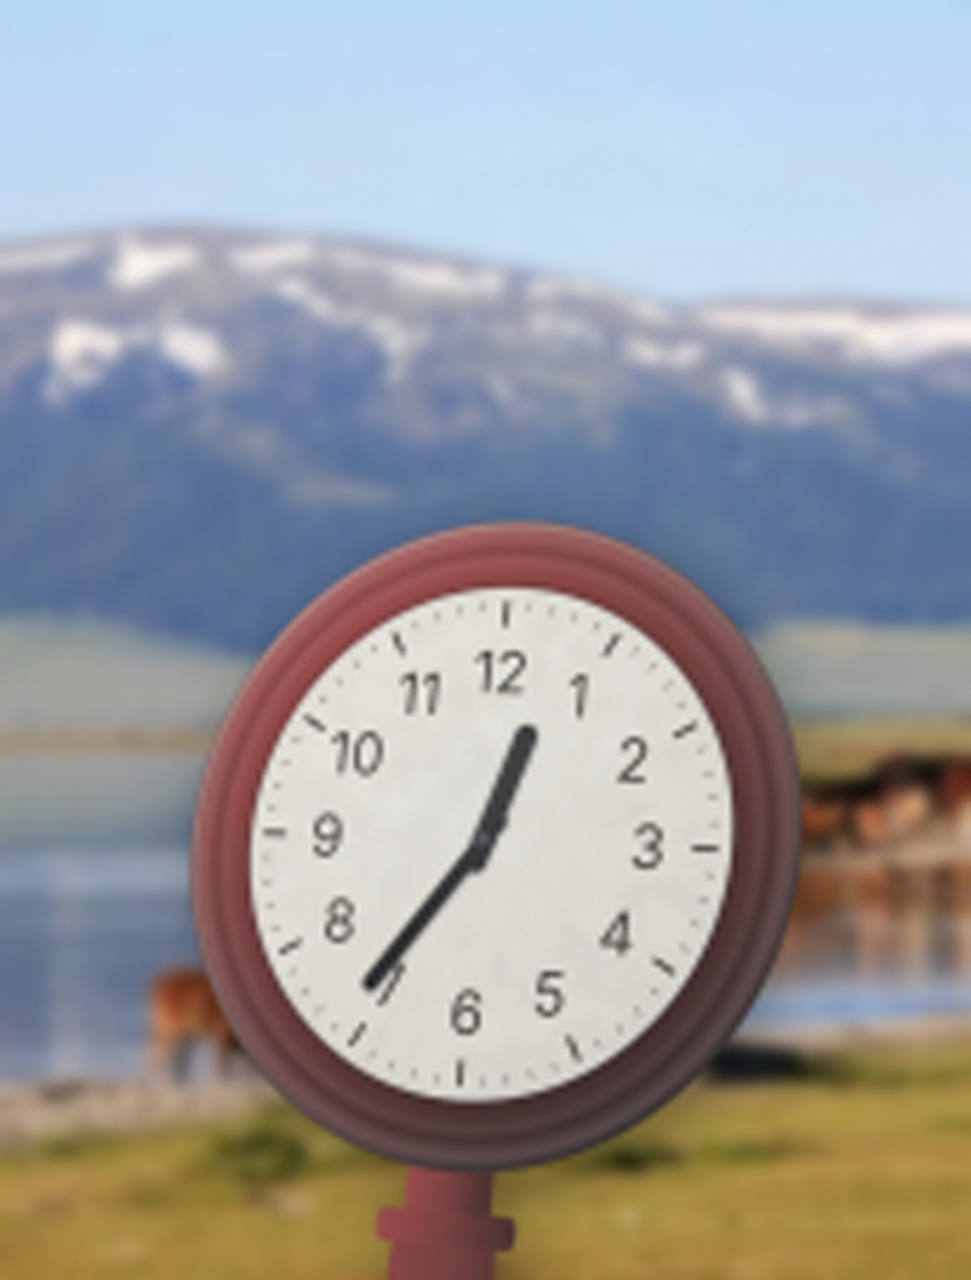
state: 12:36
